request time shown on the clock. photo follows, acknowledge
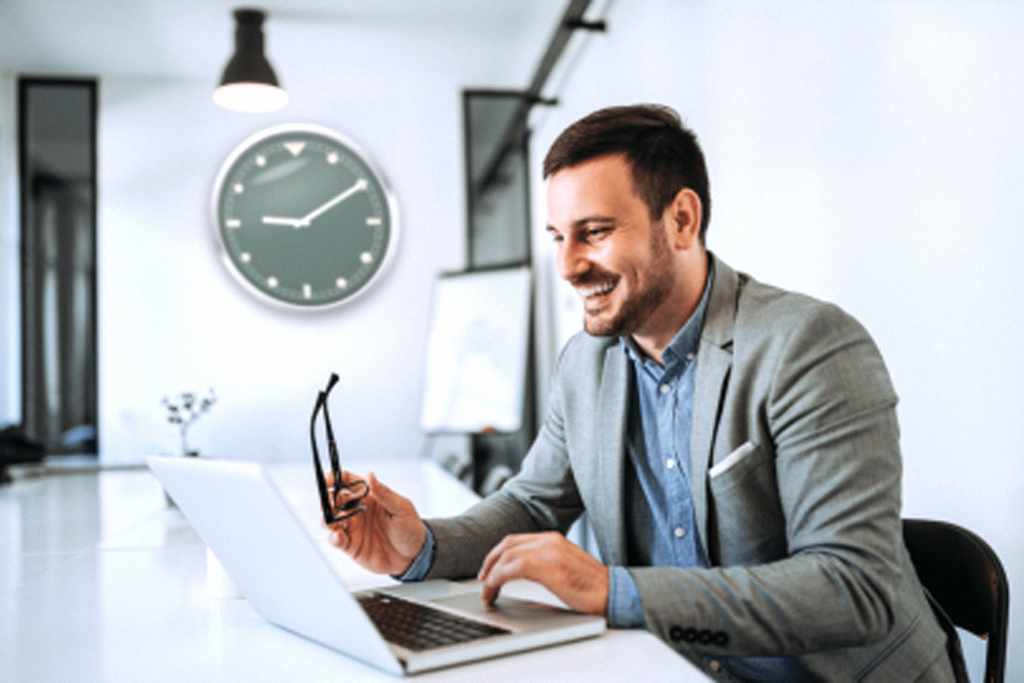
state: 9:10
